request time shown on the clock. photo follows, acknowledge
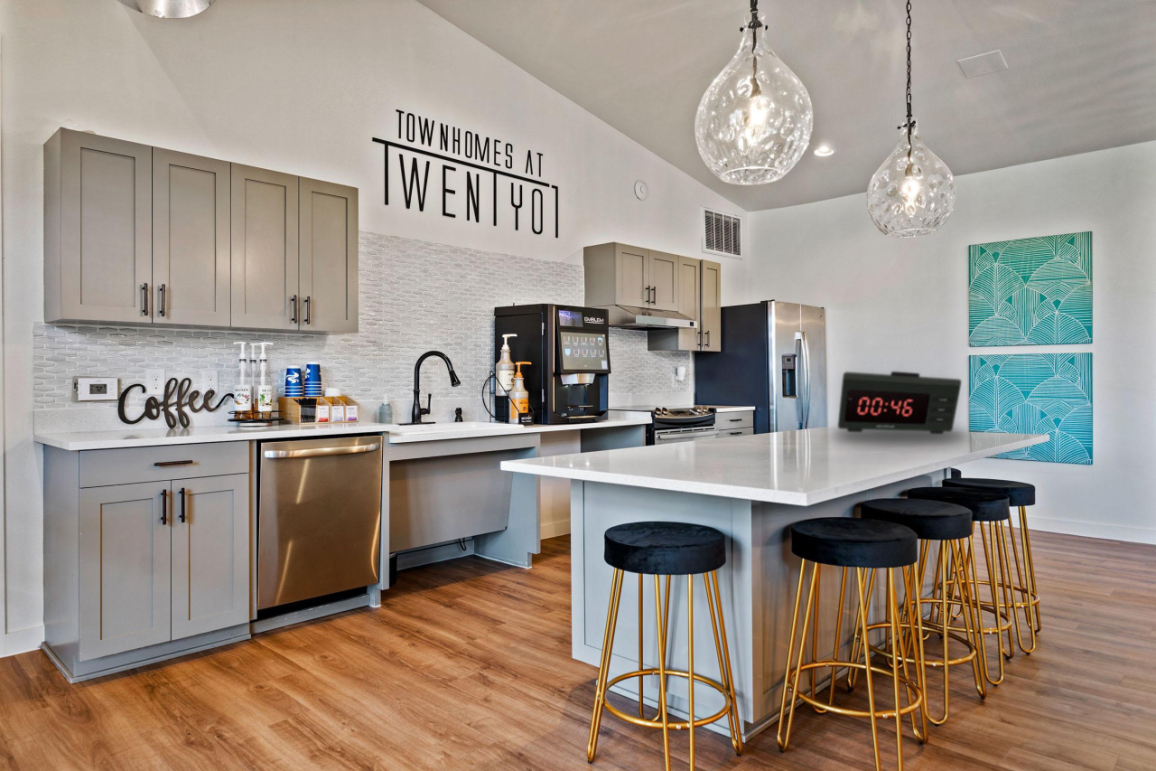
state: 0:46
